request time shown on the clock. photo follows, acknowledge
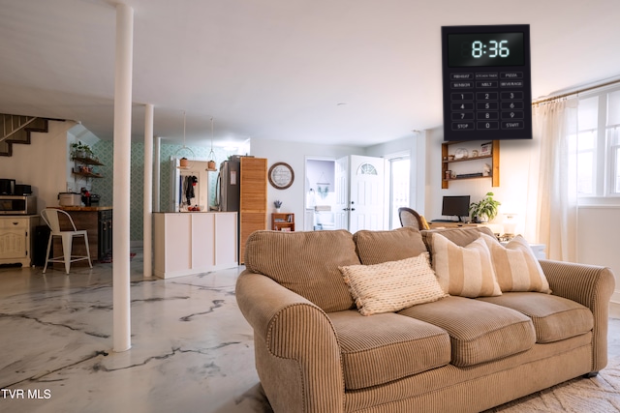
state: 8:36
